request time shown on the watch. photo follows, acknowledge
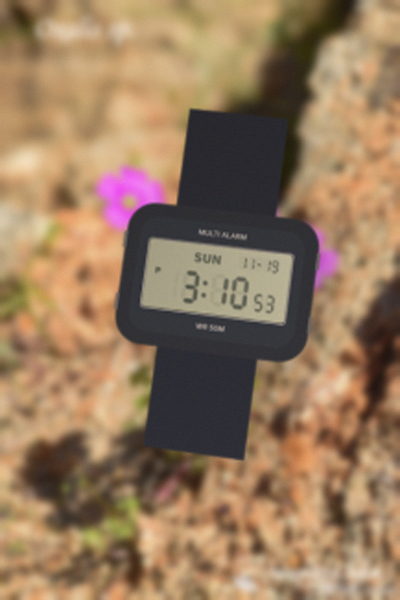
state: 3:10:53
